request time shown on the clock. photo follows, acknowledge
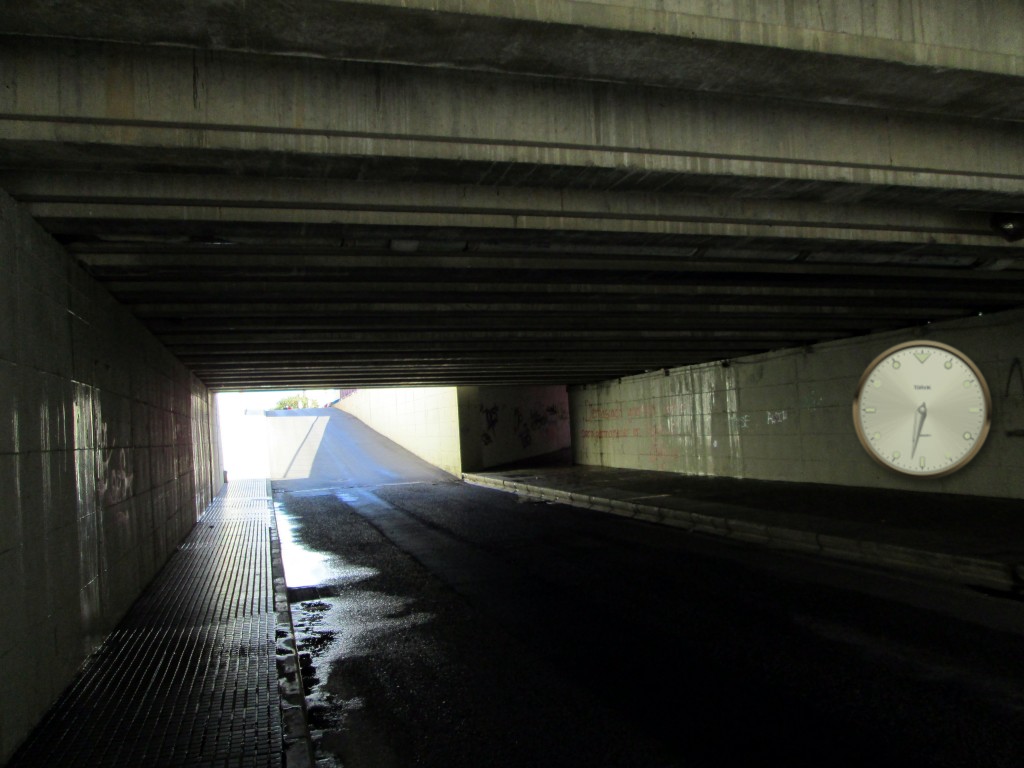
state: 6:32
